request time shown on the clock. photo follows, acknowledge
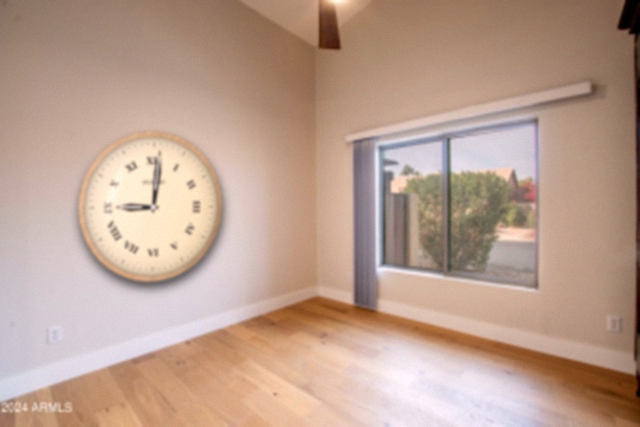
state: 9:01
